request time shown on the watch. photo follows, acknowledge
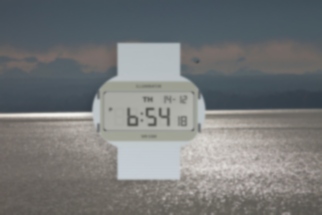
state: 6:54
